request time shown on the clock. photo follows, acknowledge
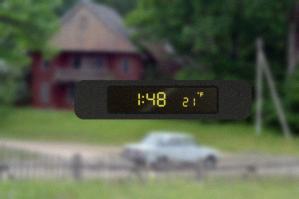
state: 1:48
